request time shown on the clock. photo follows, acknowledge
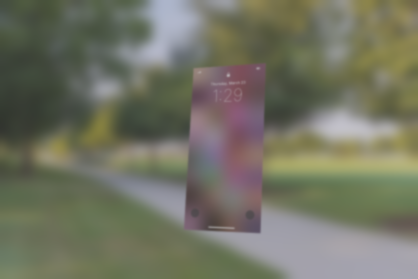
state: 1:29
